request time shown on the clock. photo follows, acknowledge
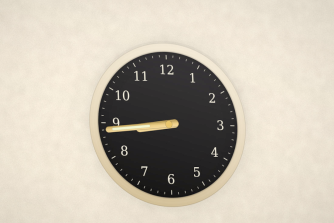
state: 8:44
